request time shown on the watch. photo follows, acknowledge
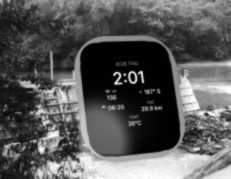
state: 2:01
